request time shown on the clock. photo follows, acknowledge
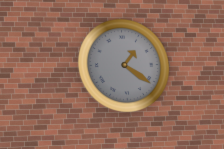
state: 1:21
